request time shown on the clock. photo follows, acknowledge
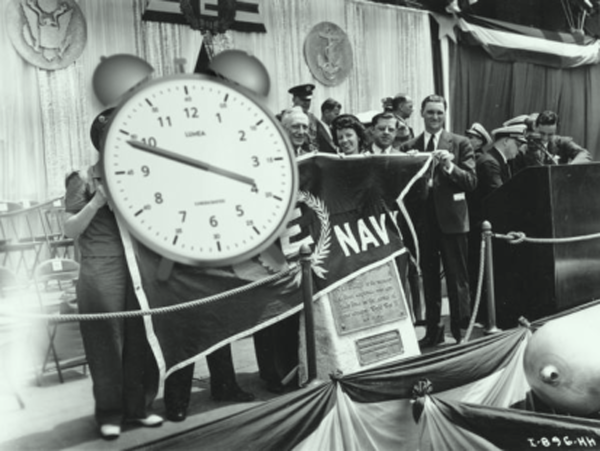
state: 3:49
